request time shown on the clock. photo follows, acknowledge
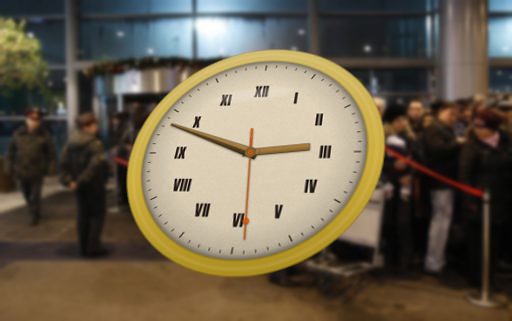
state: 2:48:29
